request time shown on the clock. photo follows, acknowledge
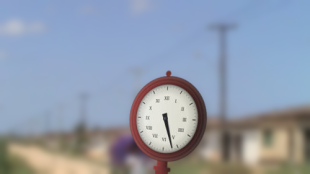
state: 5:27
